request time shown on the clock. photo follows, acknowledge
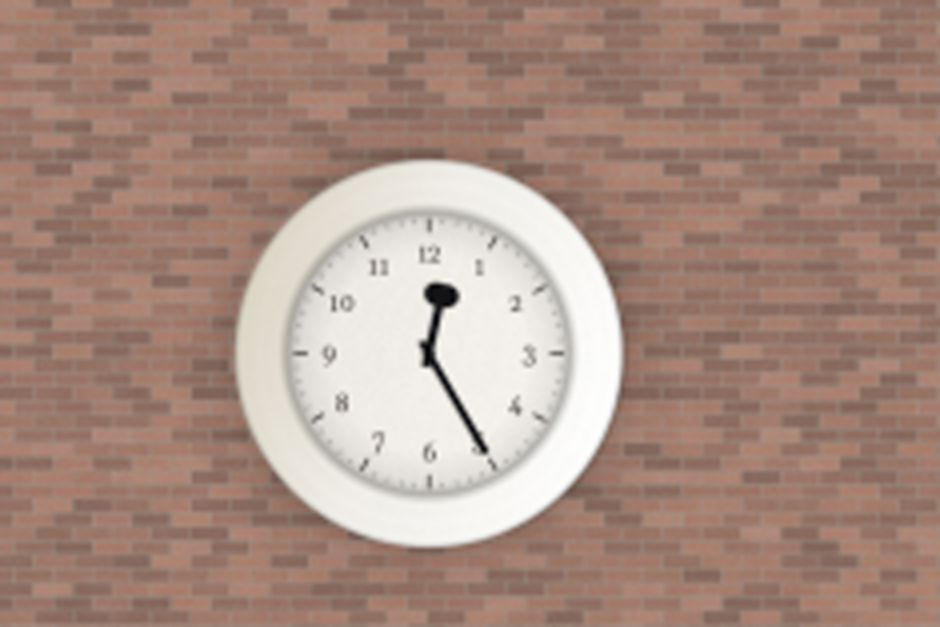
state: 12:25
